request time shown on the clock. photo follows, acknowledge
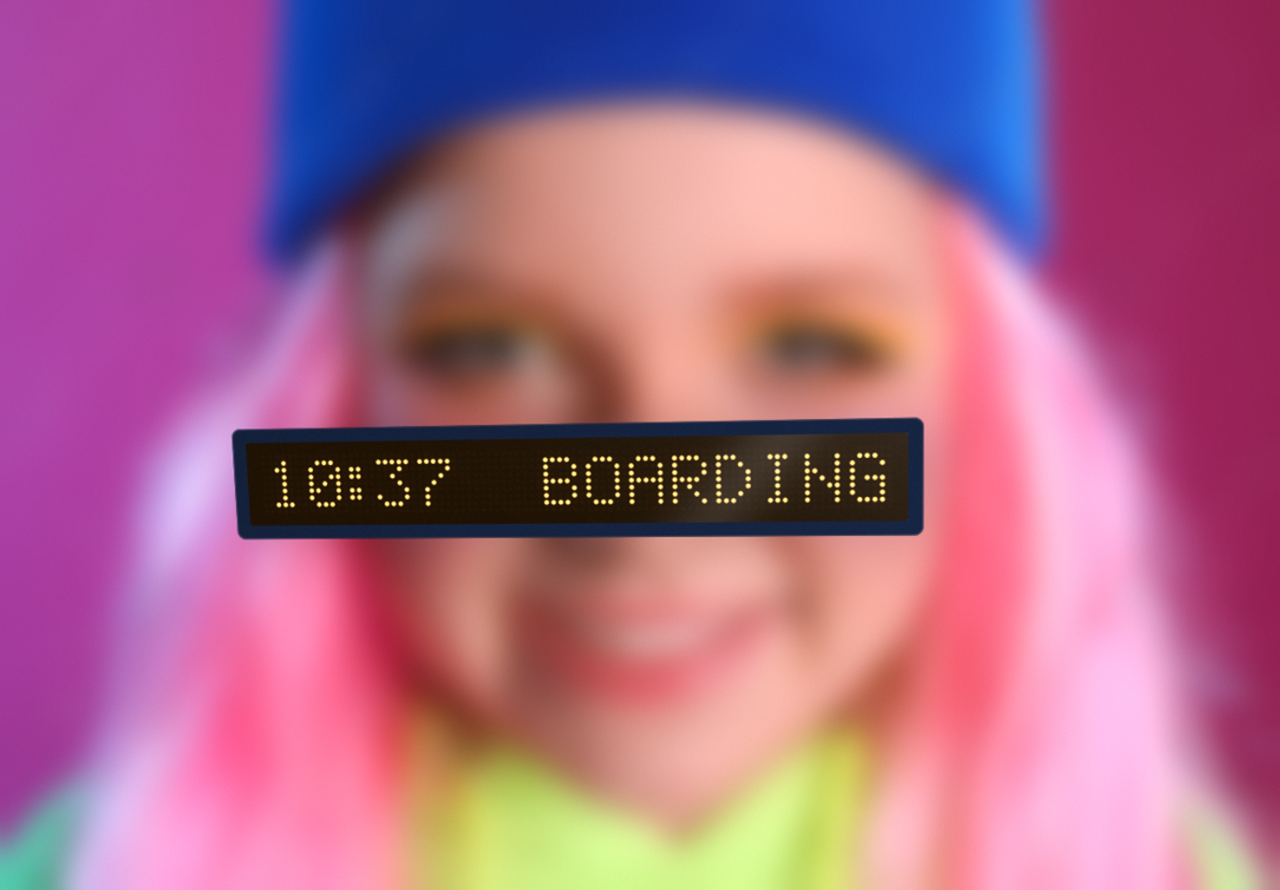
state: 10:37
